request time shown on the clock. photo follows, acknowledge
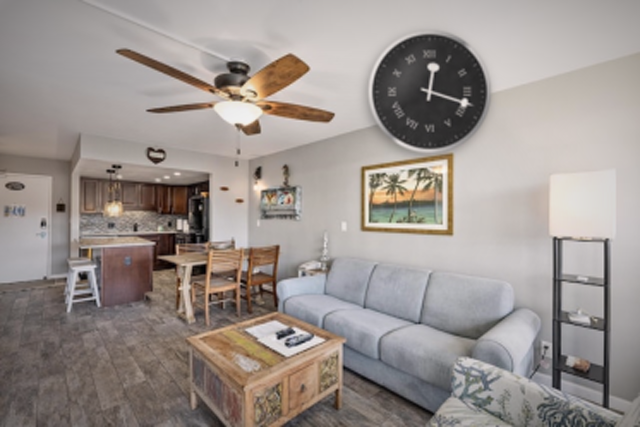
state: 12:18
